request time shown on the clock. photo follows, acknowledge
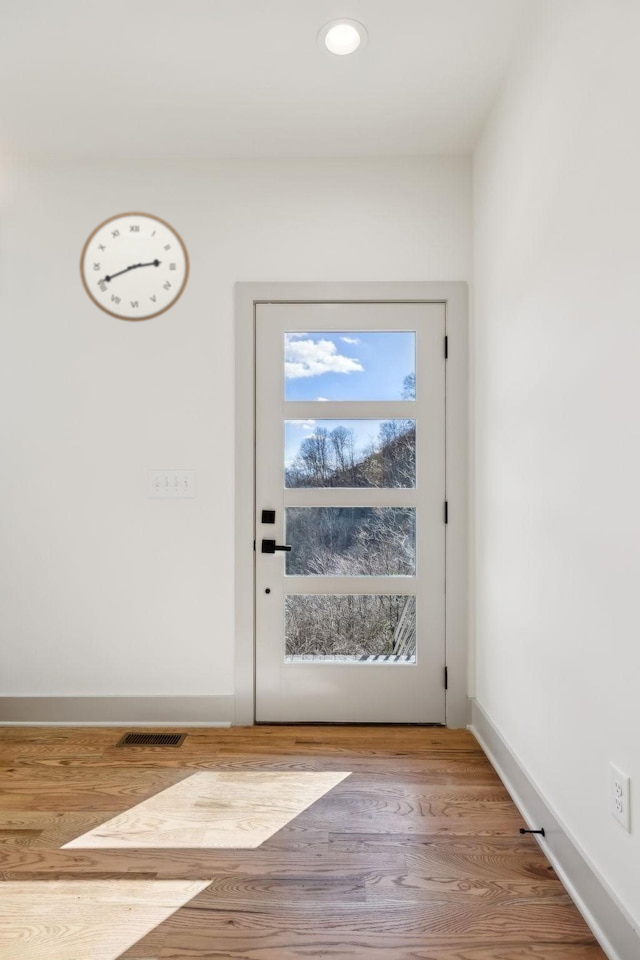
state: 2:41
